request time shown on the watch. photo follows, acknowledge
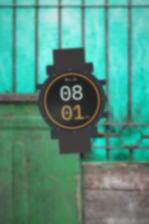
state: 8:01
